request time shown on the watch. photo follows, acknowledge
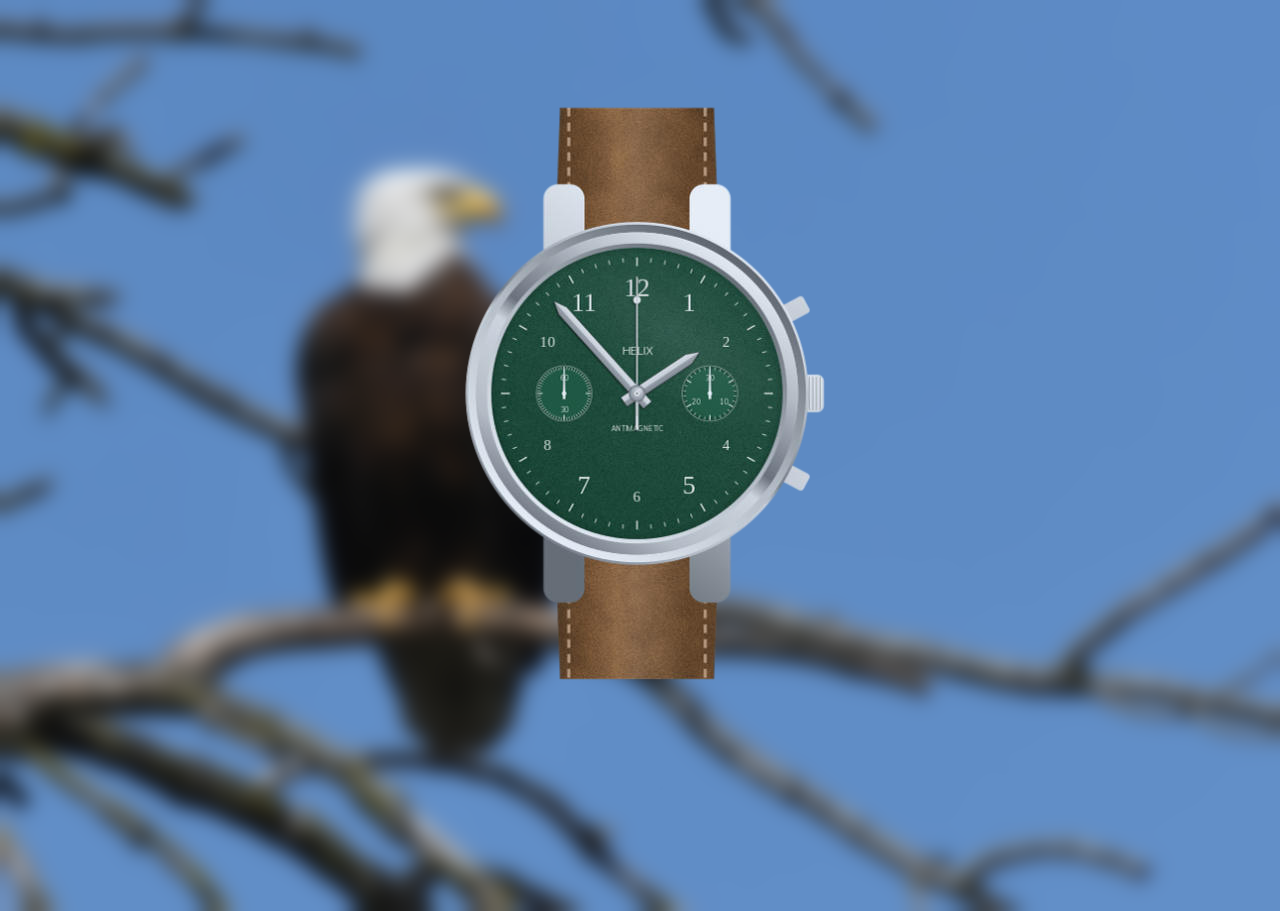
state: 1:53
